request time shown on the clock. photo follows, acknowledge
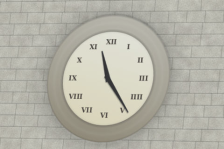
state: 11:24
